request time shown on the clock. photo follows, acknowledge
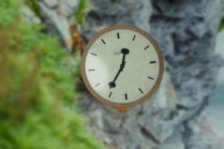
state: 12:36
